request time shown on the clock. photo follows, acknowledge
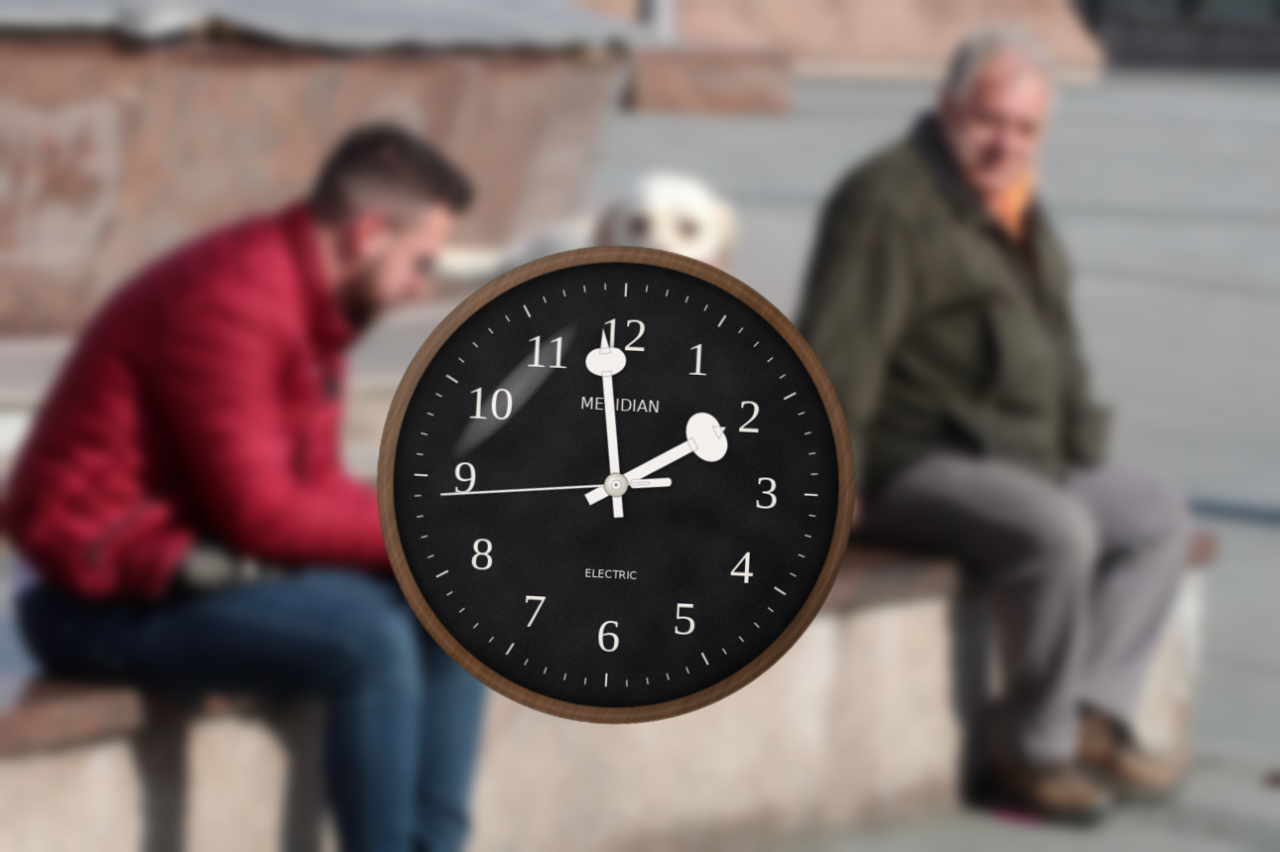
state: 1:58:44
